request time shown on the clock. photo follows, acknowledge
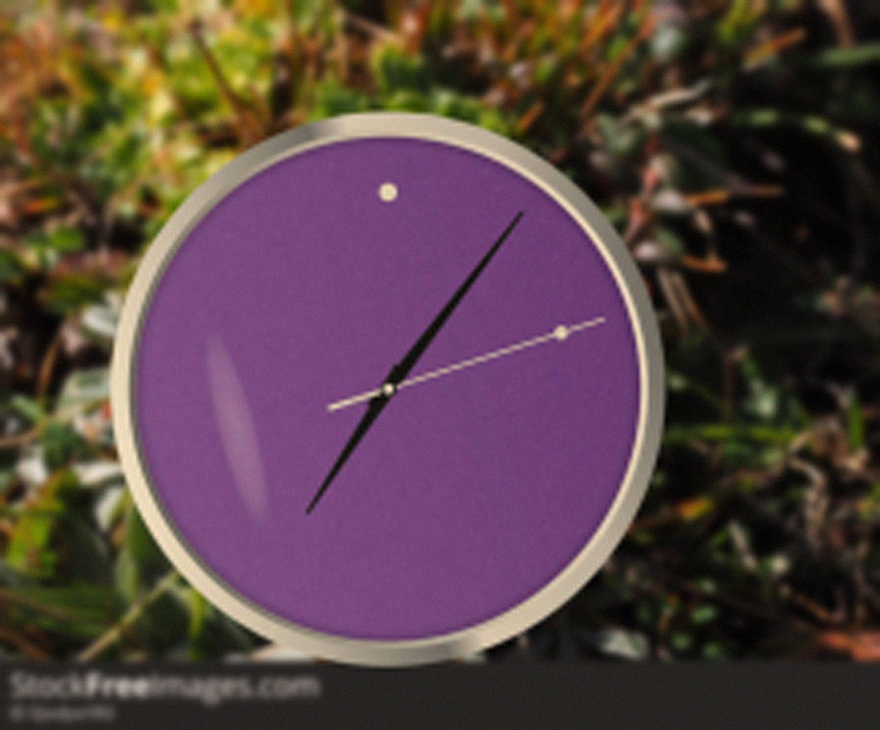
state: 7:06:12
